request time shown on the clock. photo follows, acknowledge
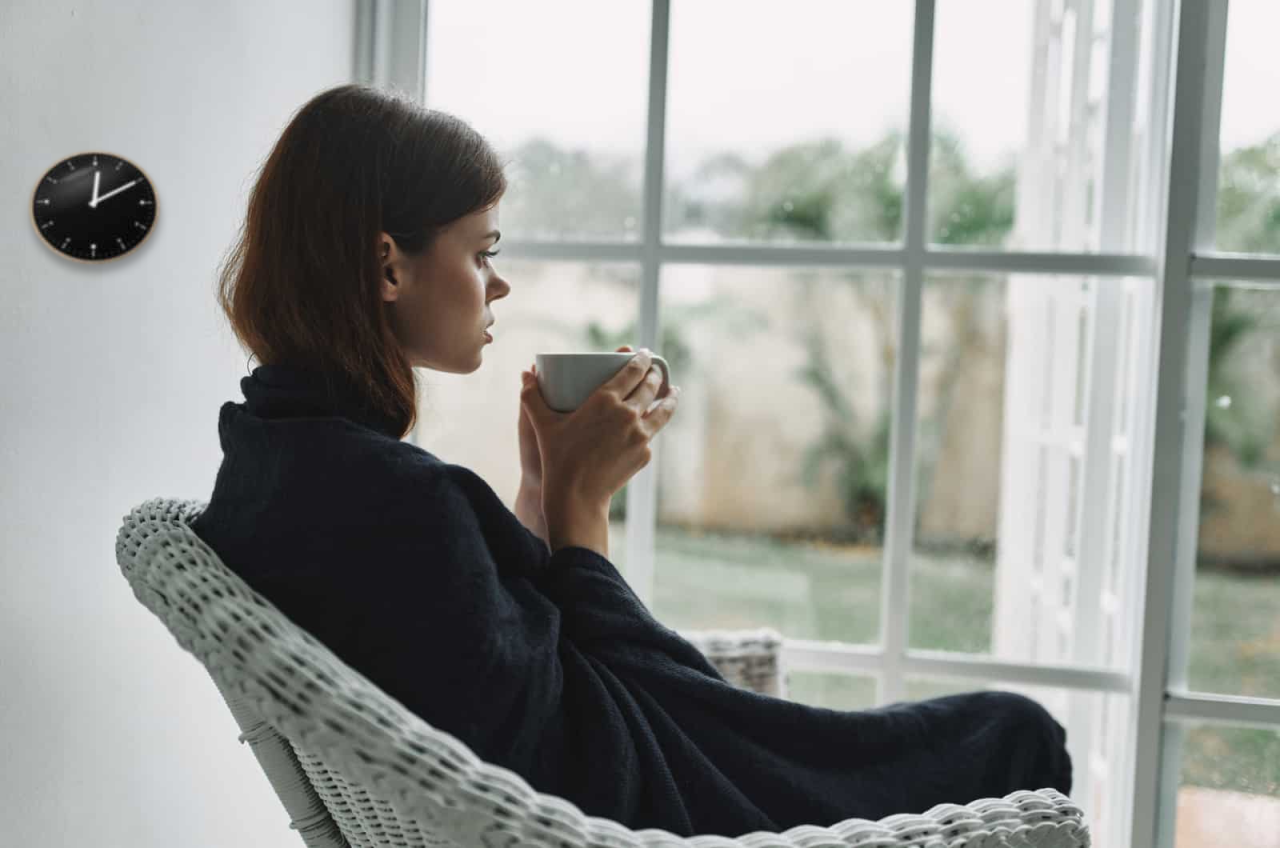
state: 12:10
